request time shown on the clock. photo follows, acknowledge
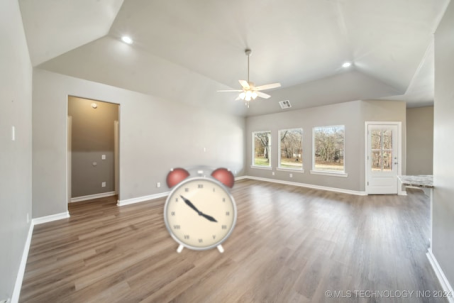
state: 3:52
